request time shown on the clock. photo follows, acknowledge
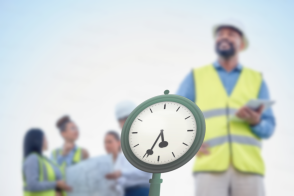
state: 5:34
